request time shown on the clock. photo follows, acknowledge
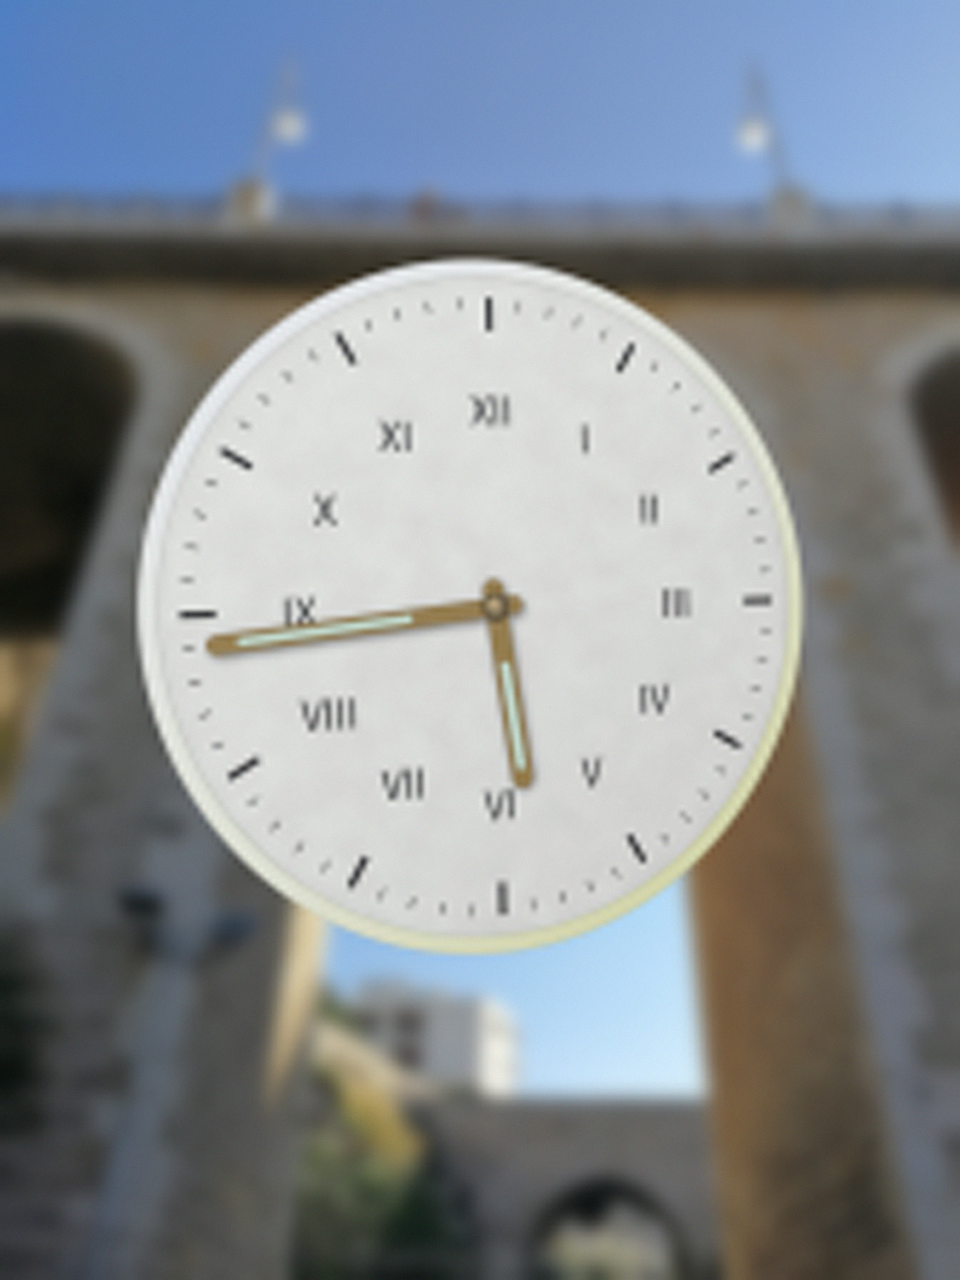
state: 5:44
